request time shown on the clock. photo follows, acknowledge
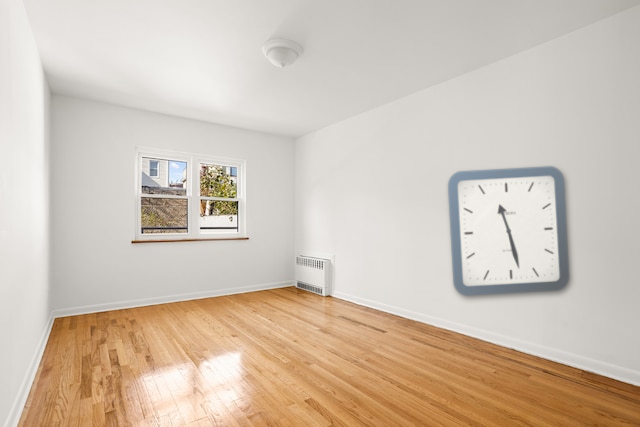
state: 11:28
